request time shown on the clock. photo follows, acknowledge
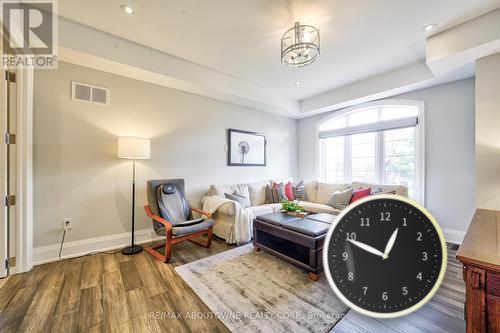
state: 12:49
